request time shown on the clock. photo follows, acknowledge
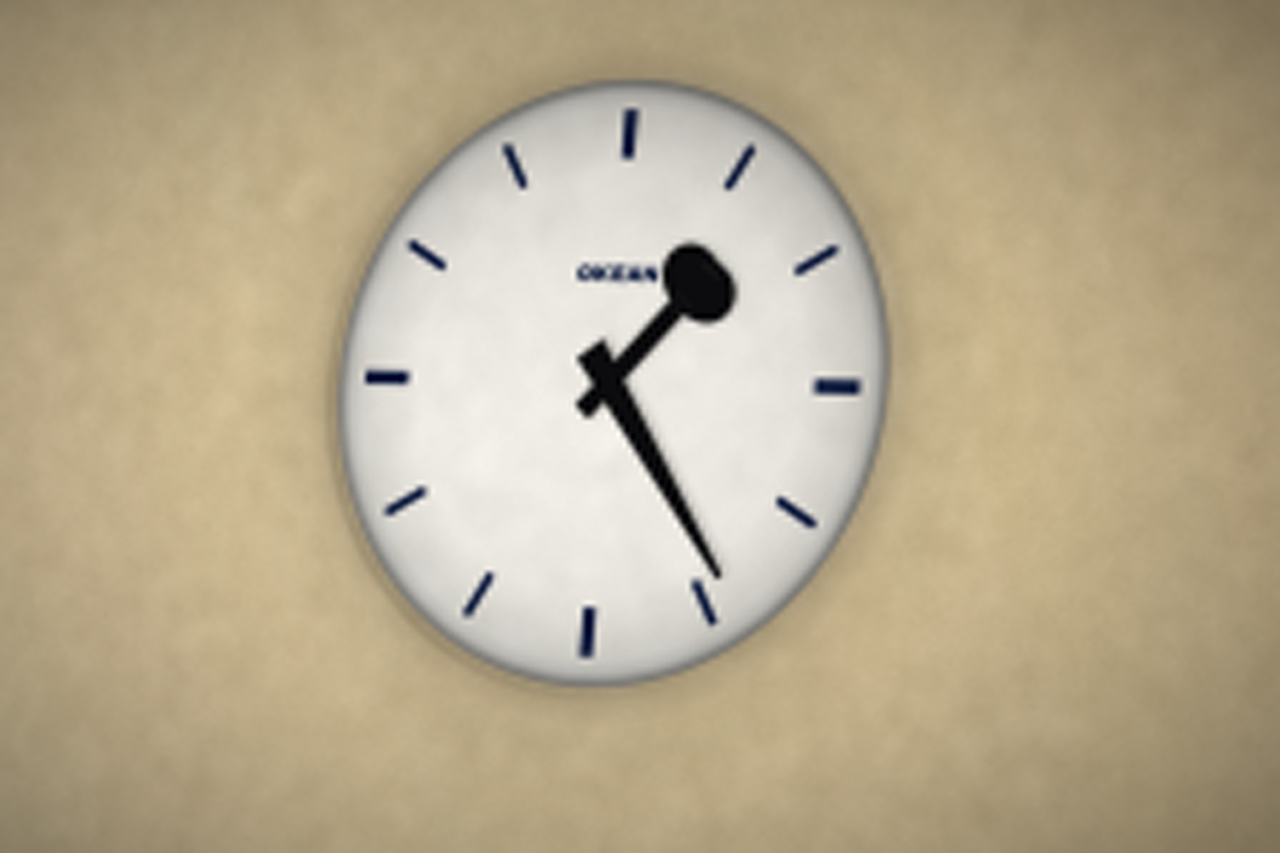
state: 1:24
